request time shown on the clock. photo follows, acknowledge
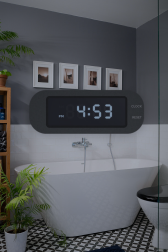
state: 4:53
